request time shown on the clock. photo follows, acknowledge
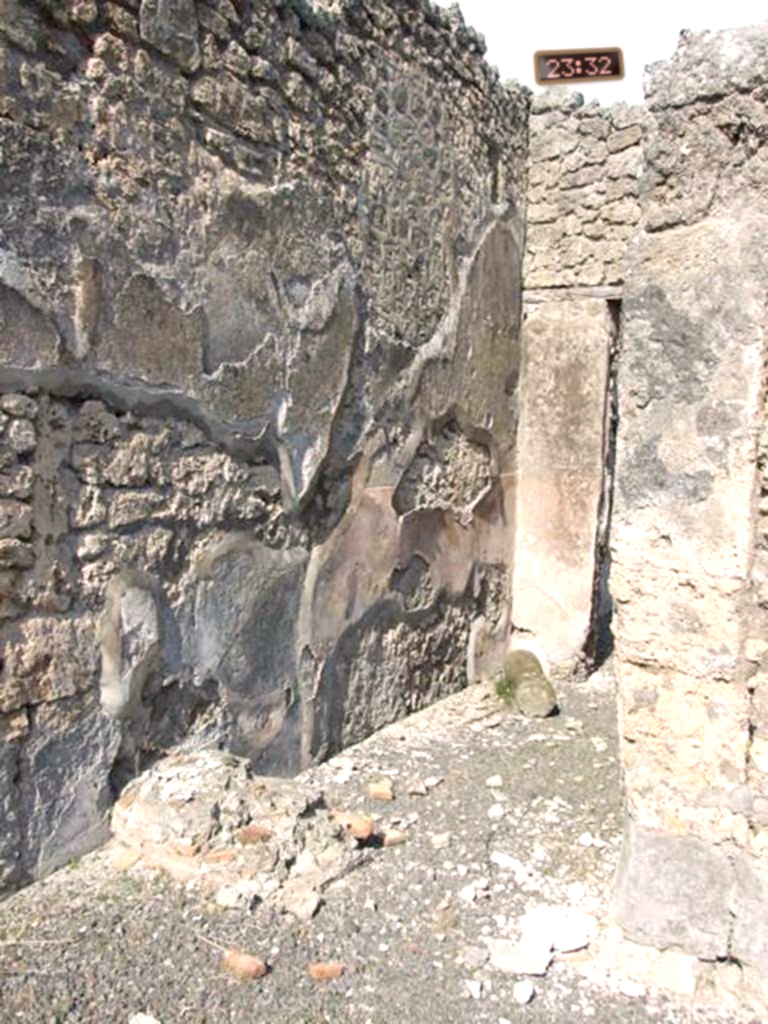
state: 23:32
